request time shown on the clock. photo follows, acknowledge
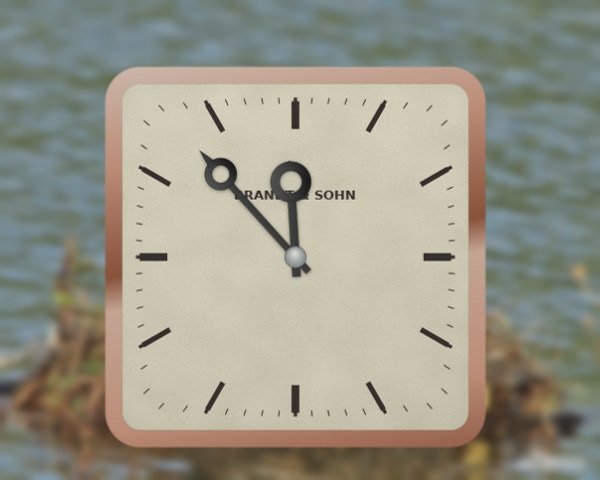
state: 11:53
